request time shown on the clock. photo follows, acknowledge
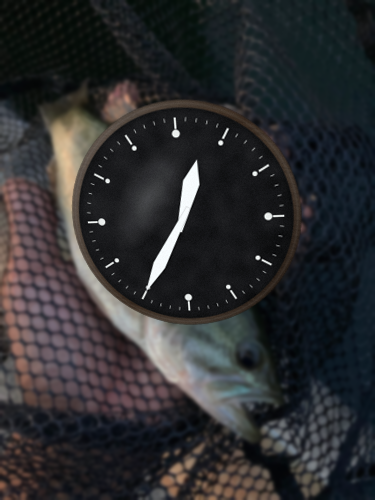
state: 12:35
